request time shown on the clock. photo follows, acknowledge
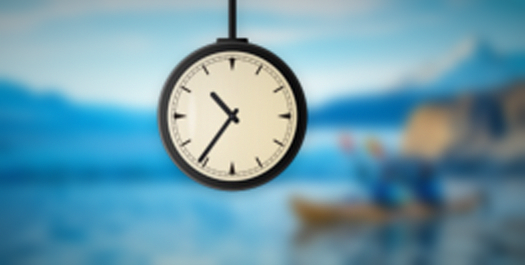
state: 10:36
